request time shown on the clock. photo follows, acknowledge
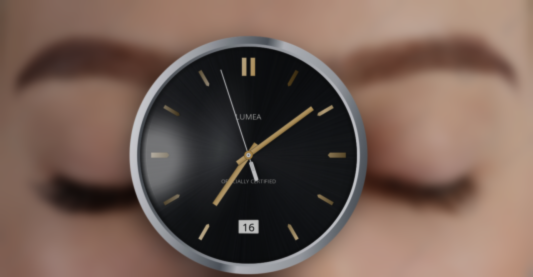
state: 7:08:57
